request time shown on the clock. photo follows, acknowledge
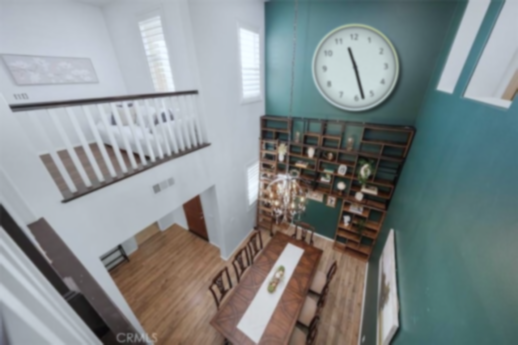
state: 11:28
